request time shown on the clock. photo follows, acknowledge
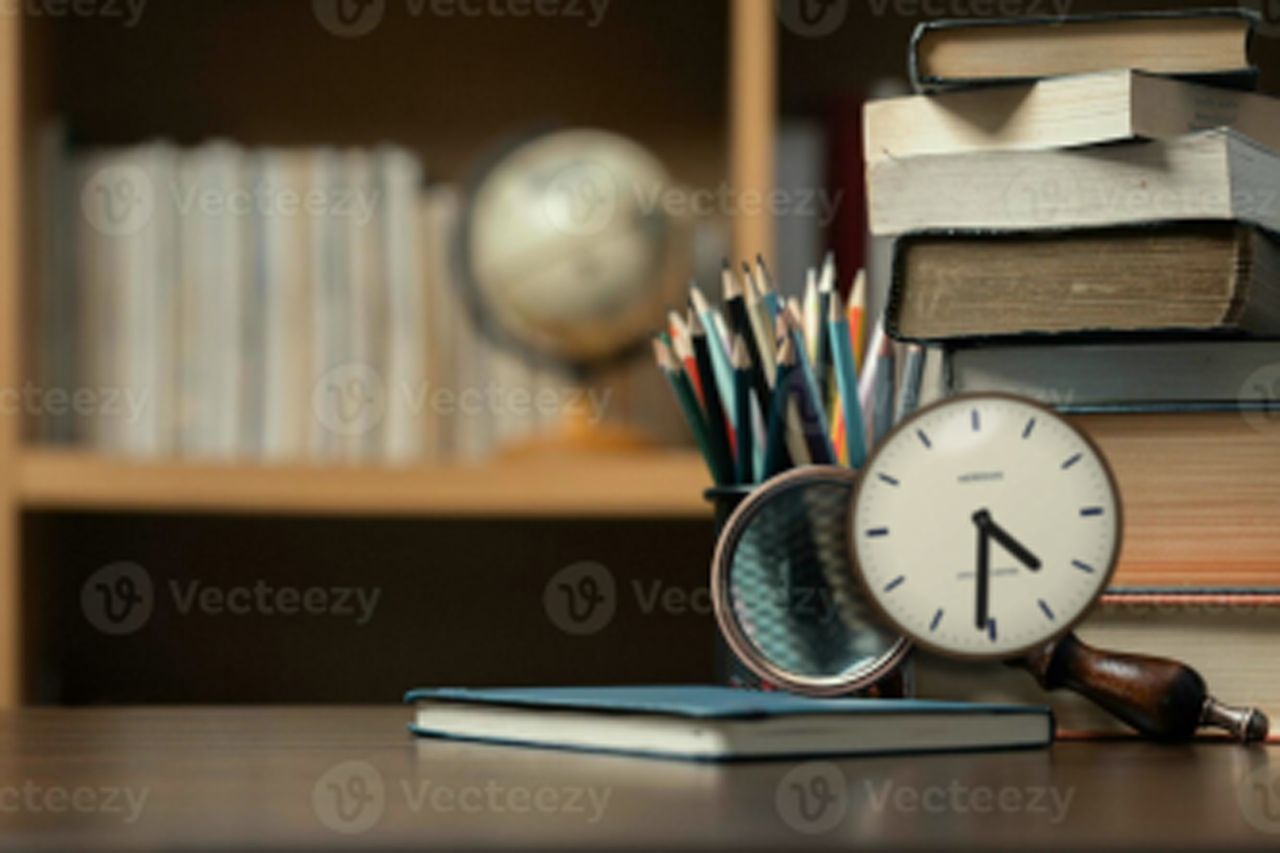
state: 4:31
